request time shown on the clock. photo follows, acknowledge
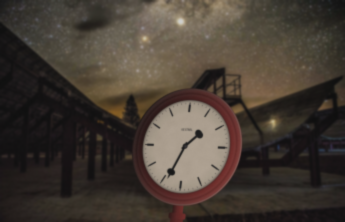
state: 1:34
